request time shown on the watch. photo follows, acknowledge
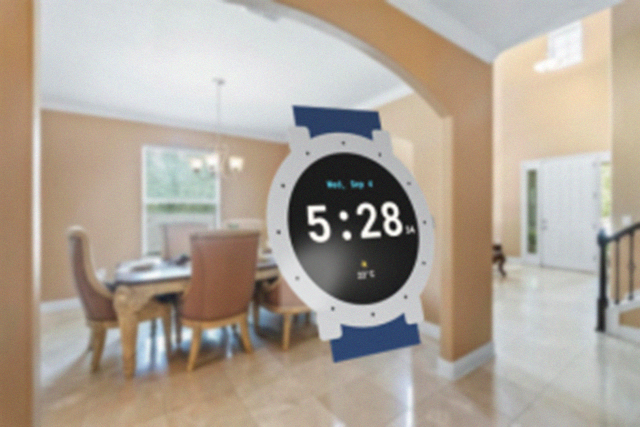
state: 5:28
